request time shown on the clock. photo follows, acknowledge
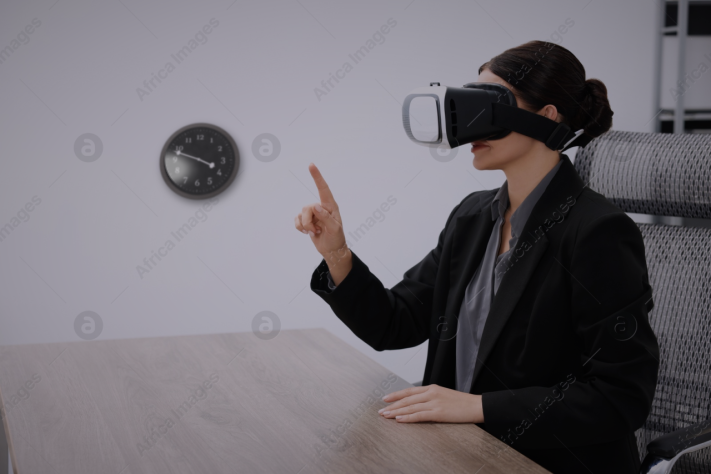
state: 3:48
